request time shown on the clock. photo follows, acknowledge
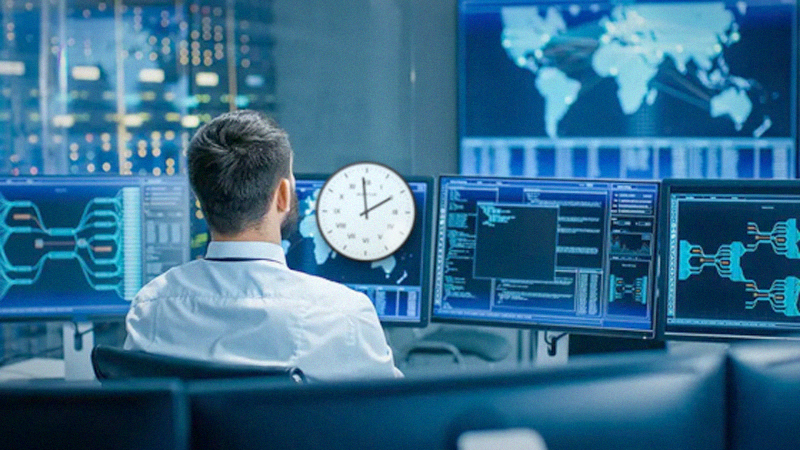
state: 1:59
